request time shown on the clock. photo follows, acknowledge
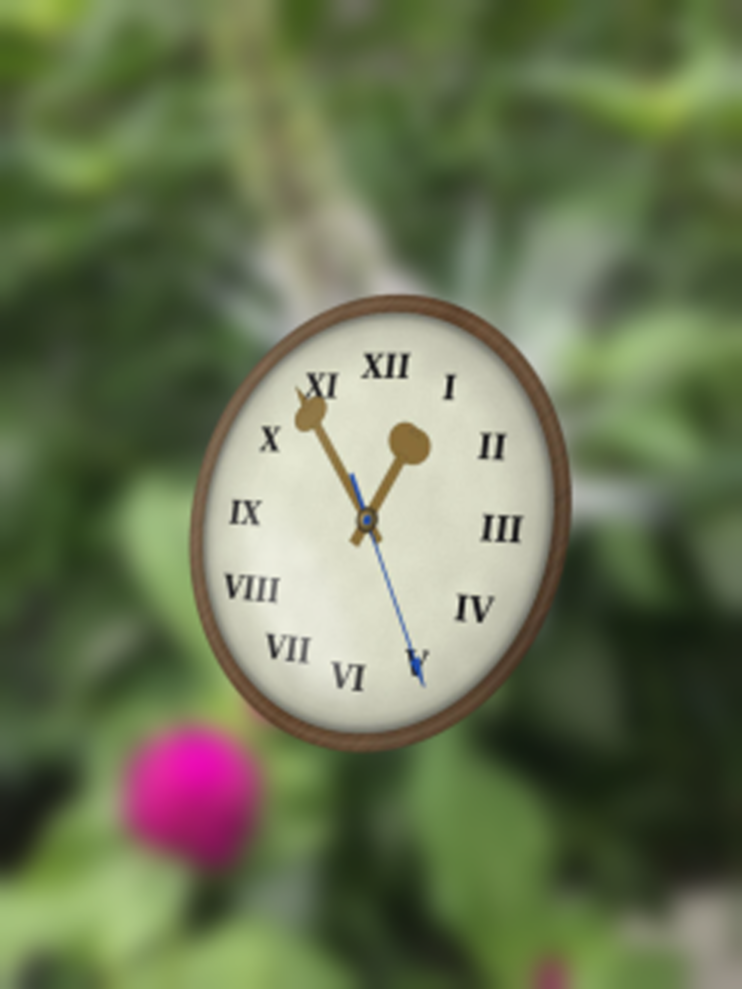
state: 12:53:25
